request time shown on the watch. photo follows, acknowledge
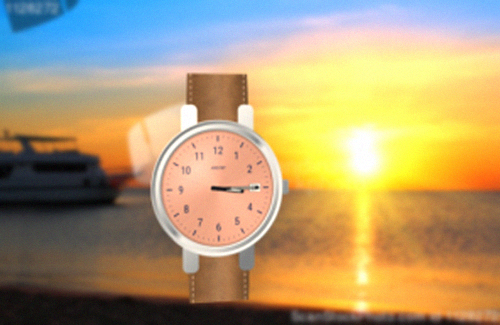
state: 3:15
